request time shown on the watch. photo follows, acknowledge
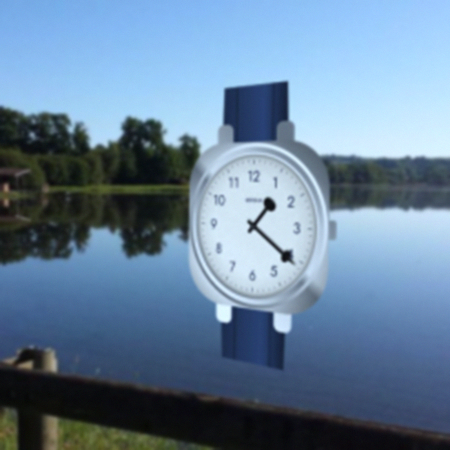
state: 1:21
